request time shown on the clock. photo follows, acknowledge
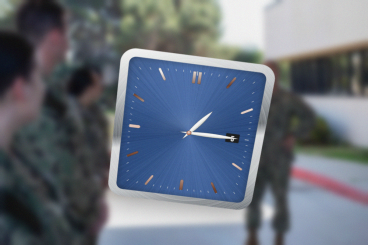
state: 1:15
